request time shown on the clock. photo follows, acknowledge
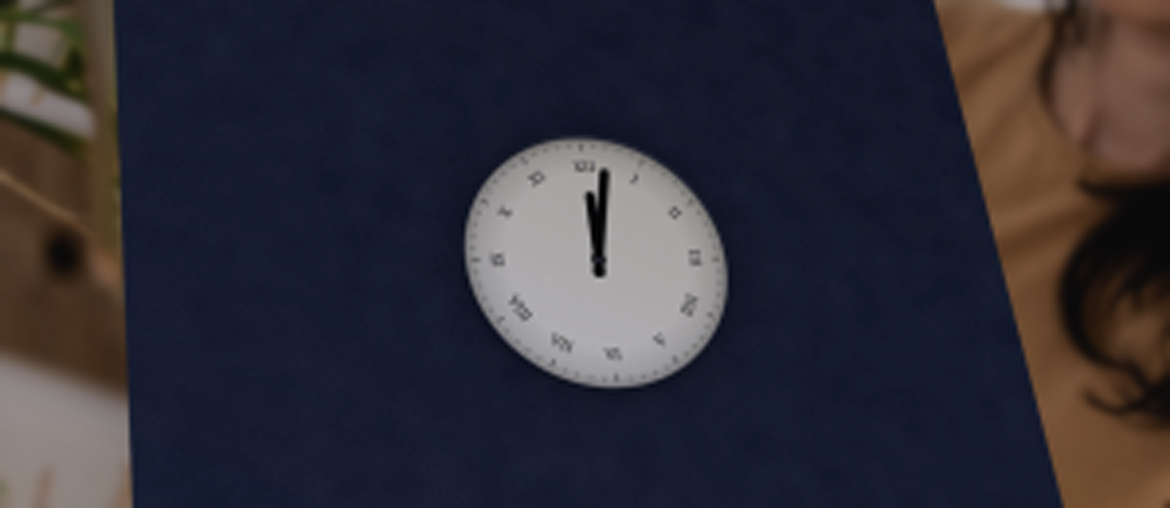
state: 12:02
